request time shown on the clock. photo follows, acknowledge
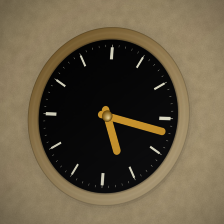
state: 5:17
